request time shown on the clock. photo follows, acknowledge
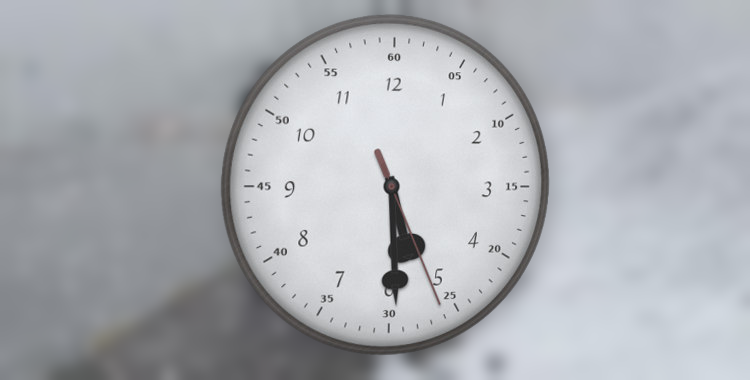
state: 5:29:26
